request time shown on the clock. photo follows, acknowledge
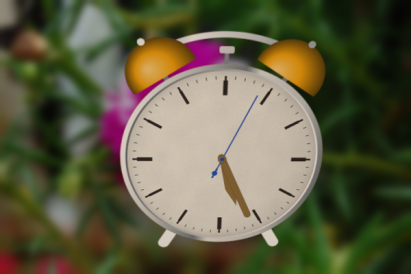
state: 5:26:04
